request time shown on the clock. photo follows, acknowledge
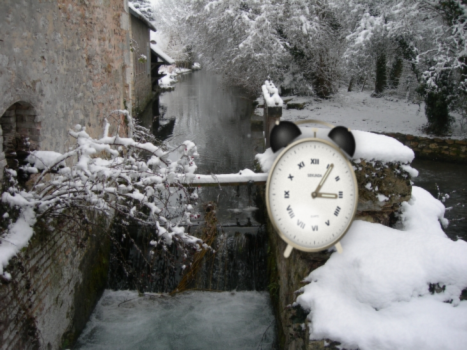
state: 3:06
